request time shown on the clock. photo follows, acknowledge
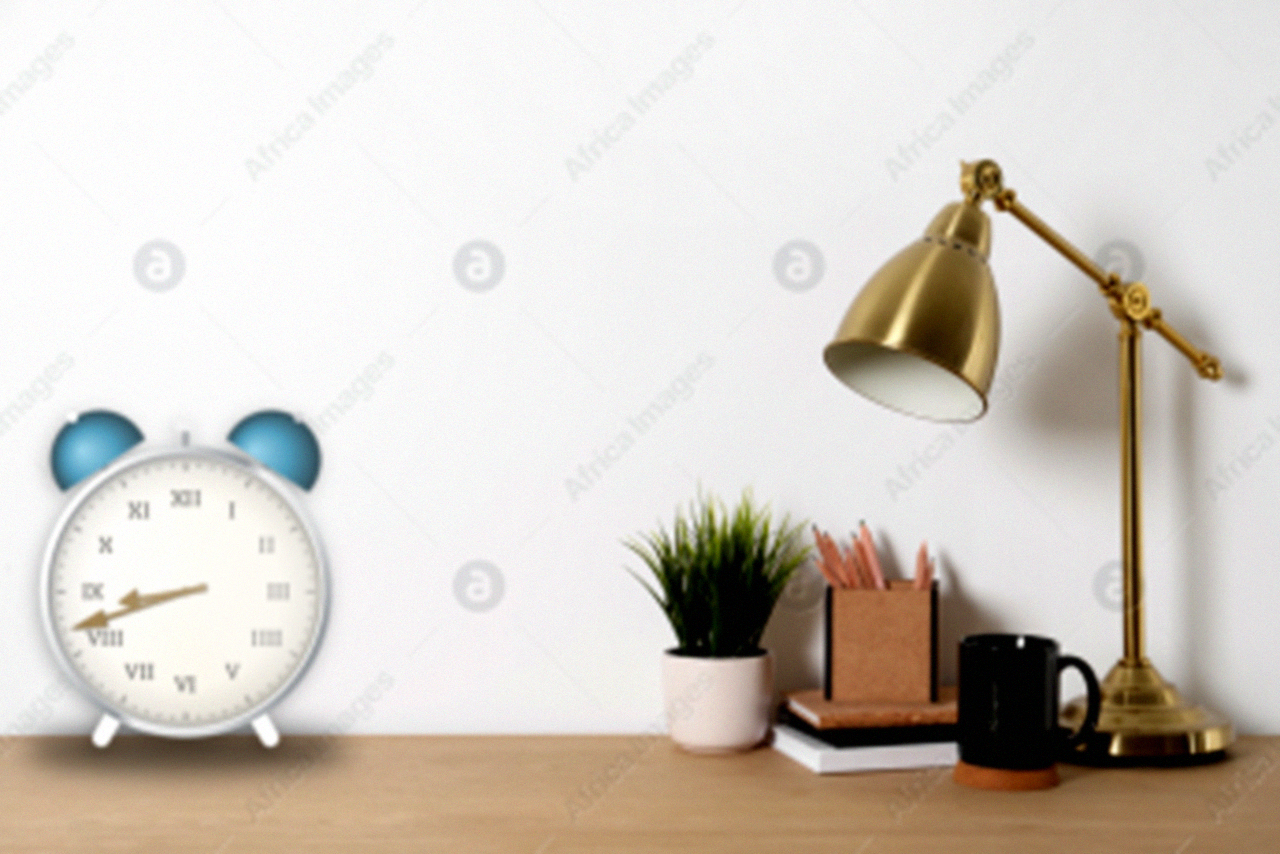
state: 8:42
